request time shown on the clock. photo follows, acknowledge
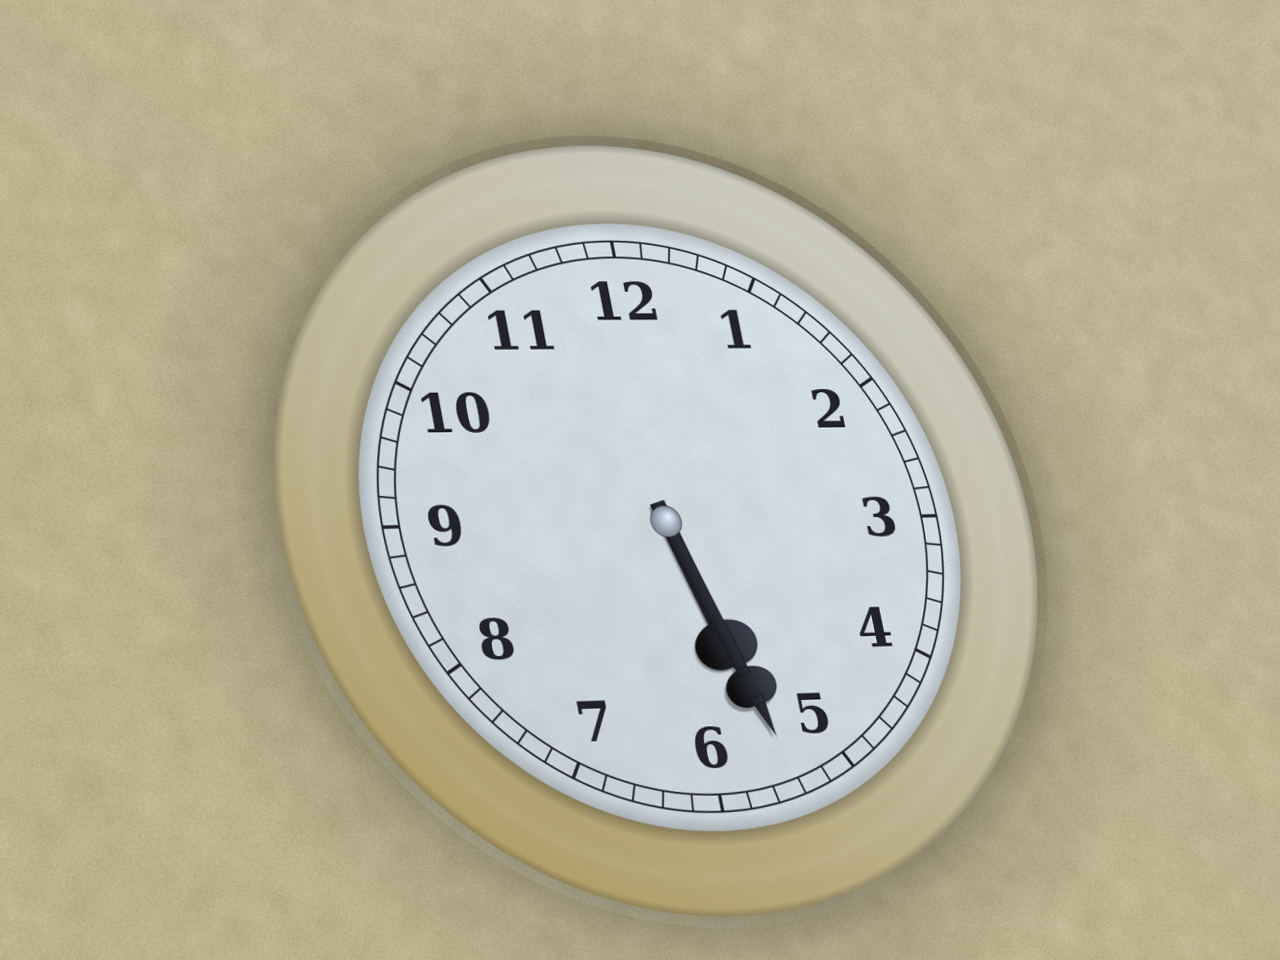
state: 5:27
